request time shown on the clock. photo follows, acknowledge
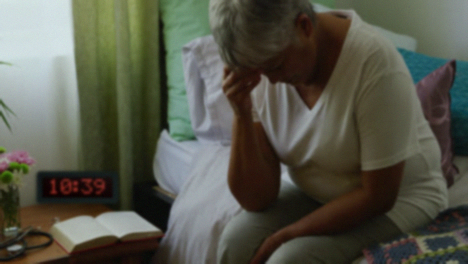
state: 10:39
